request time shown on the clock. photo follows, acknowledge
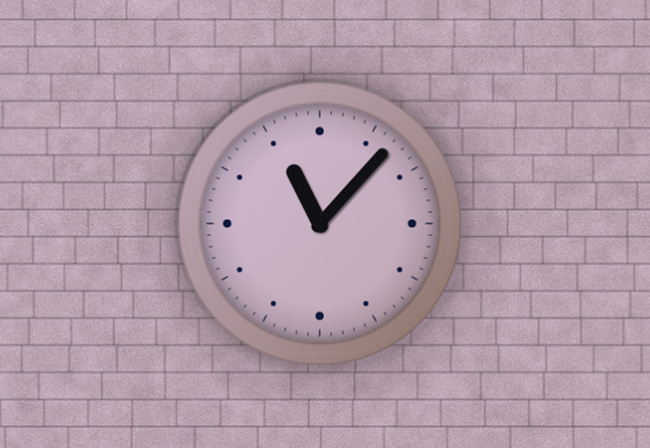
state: 11:07
